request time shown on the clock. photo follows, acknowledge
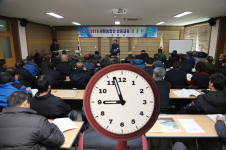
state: 8:57
